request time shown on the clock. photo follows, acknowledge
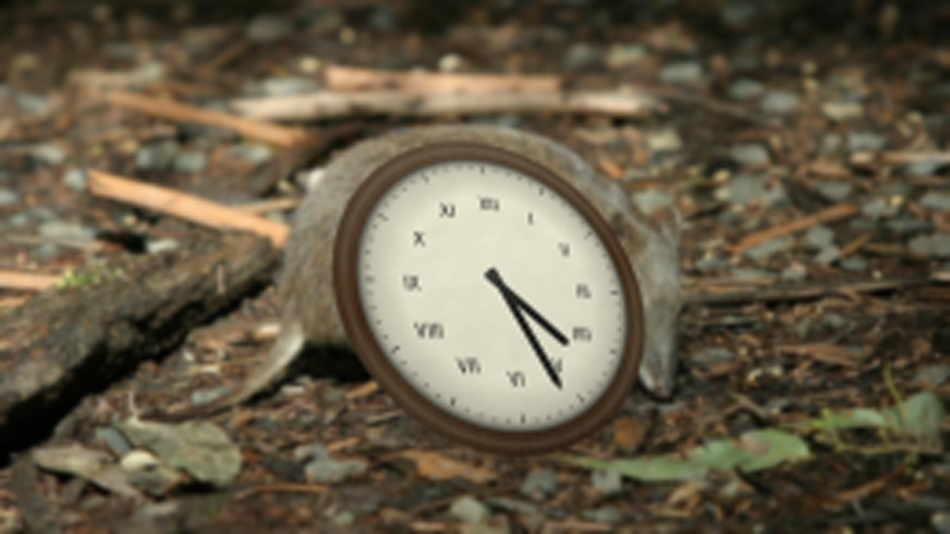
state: 4:26
